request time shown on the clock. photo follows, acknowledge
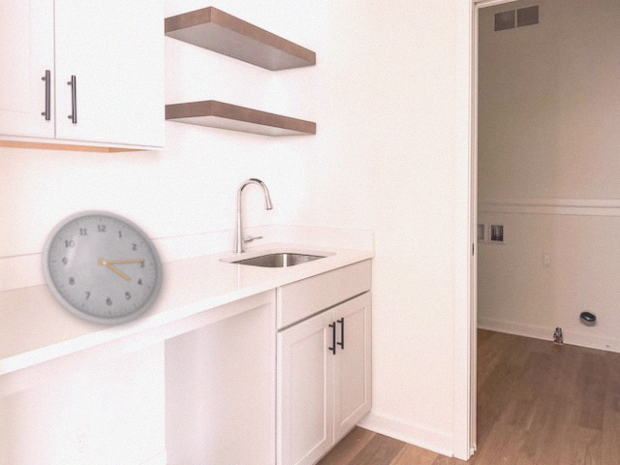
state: 4:14
